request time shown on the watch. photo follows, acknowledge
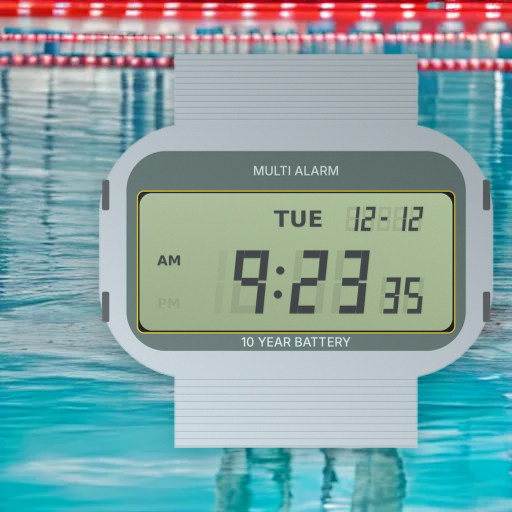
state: 9:23:35
